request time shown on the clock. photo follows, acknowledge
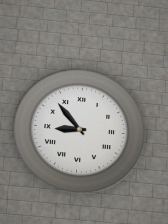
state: 8:53
